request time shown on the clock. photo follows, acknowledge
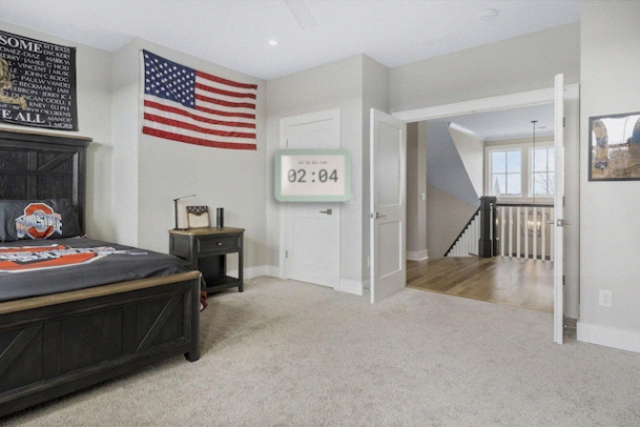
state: 2:04
